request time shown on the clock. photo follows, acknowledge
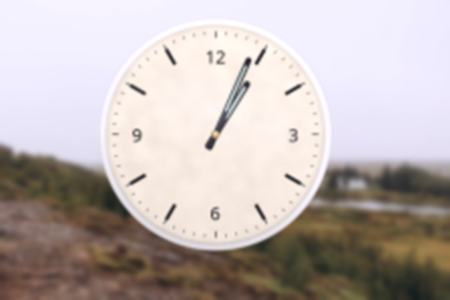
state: 1:04
